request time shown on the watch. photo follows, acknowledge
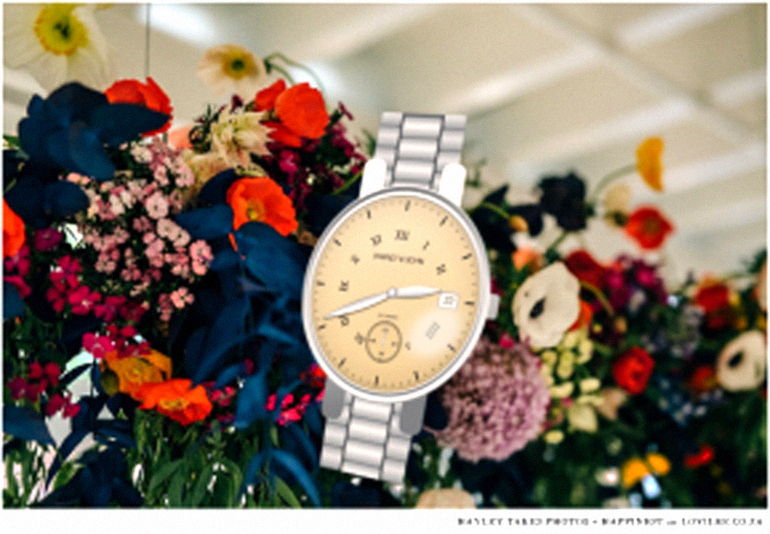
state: 2:41
